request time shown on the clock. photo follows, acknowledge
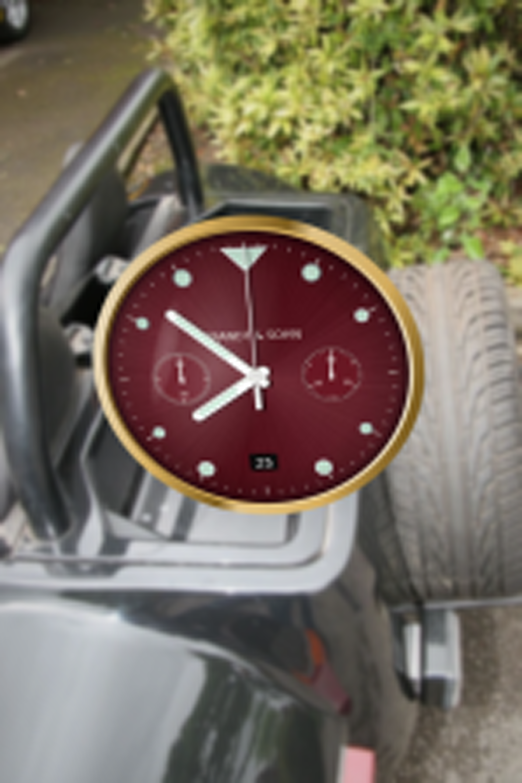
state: 7:52
